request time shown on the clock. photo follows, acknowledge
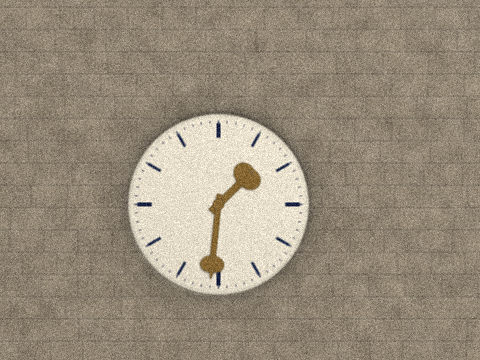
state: 1:31
